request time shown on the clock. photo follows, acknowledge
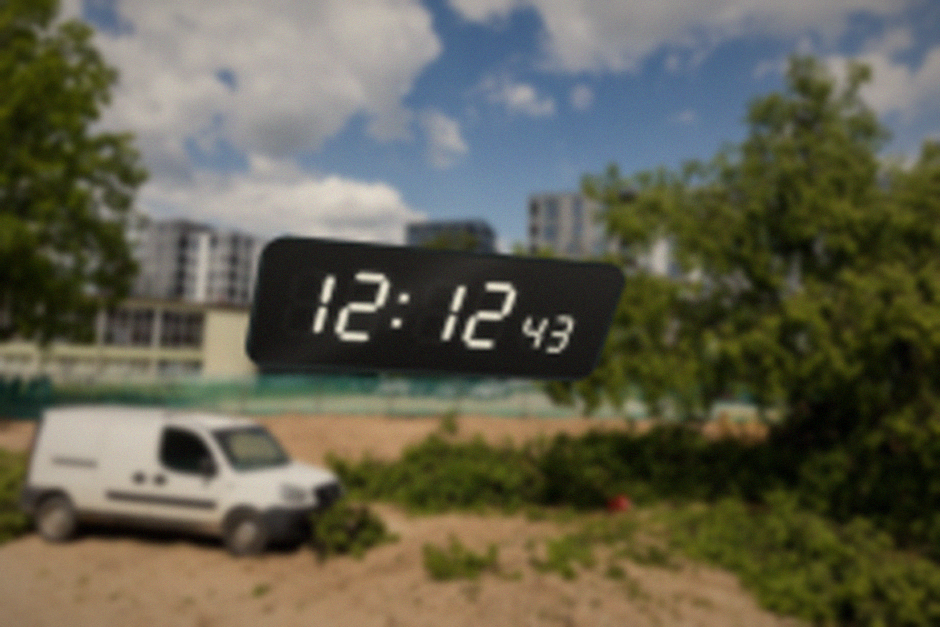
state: 12:12:43
